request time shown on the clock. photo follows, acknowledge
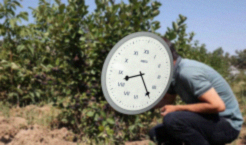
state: 8:24
